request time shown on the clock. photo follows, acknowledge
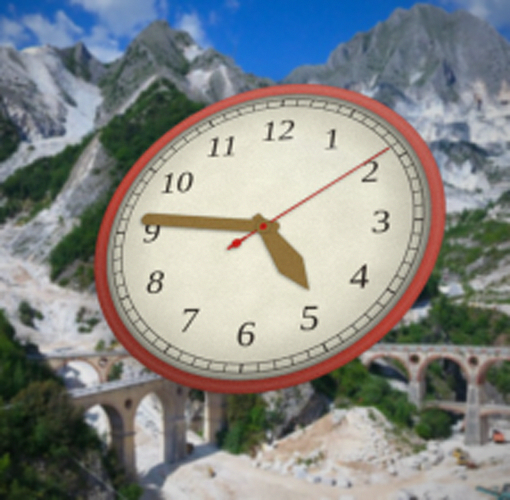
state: 4:46:09
